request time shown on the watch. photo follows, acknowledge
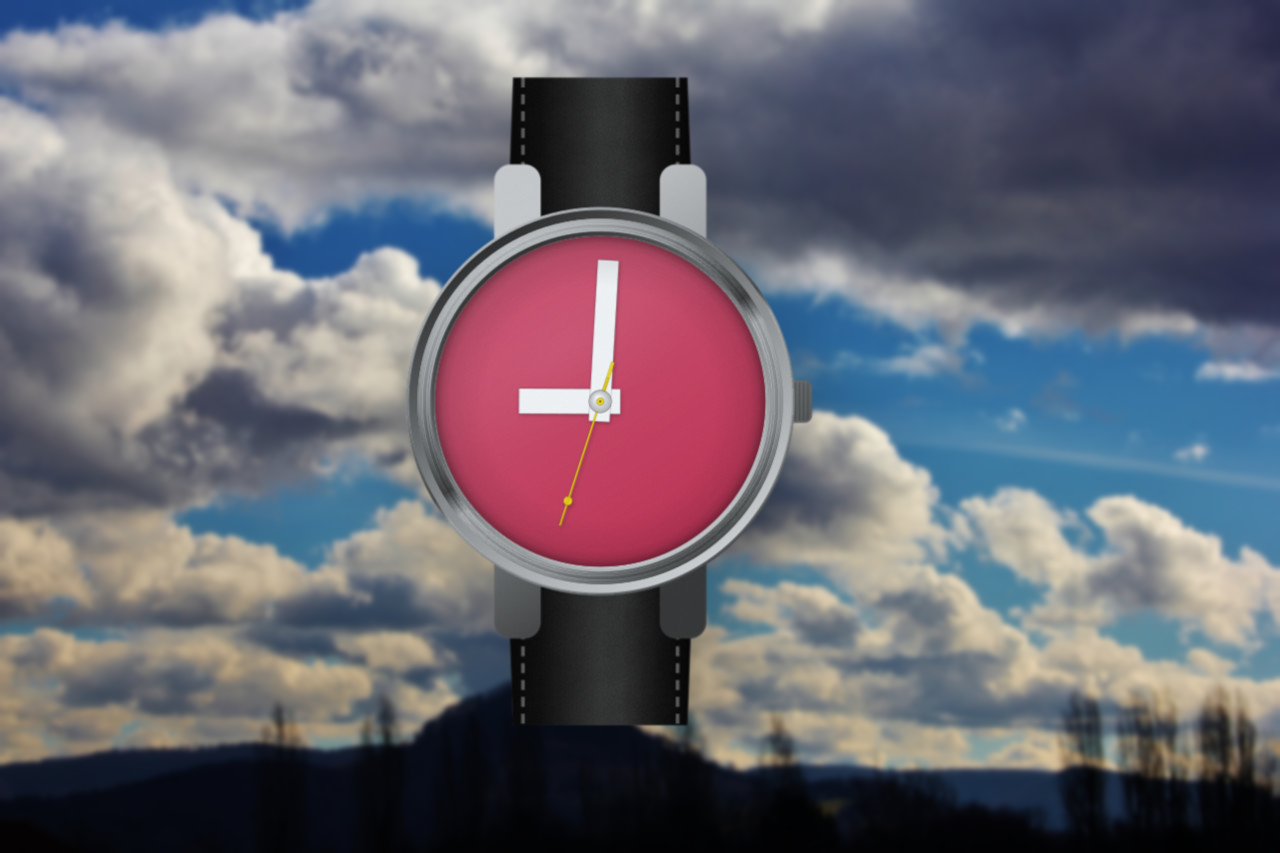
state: 9:00:33
